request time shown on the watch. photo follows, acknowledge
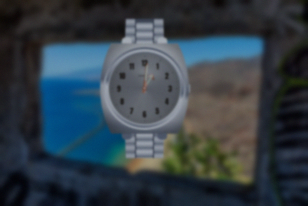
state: 1:01
